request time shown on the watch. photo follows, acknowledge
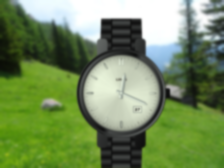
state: 12:19
